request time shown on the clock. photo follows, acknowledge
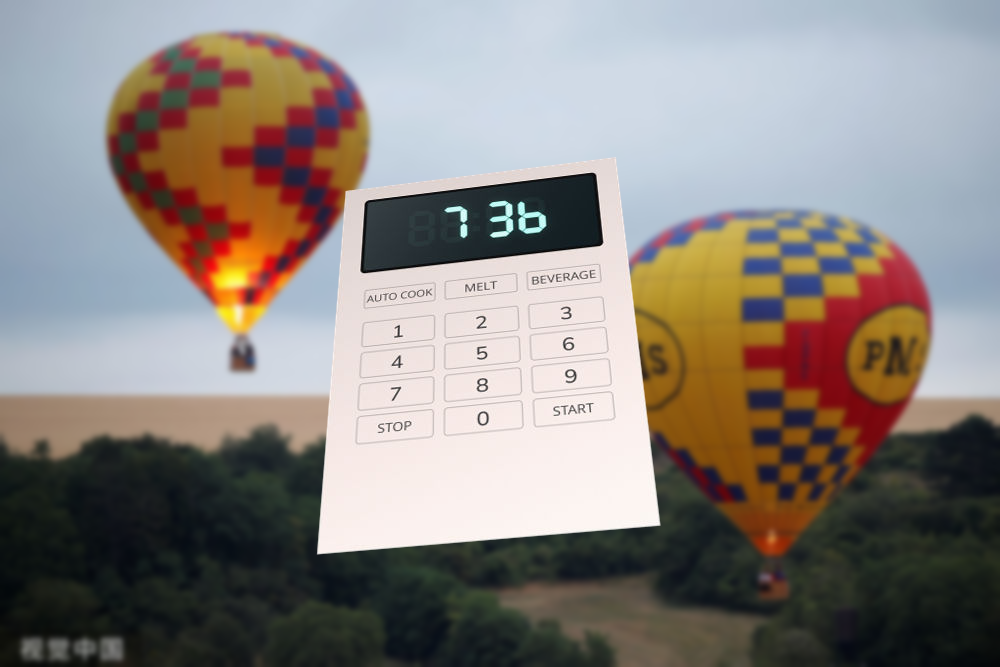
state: 7:36
